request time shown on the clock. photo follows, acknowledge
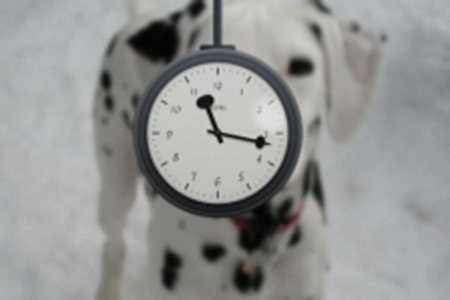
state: 11:17
